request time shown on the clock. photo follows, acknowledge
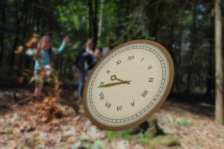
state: 9:44
